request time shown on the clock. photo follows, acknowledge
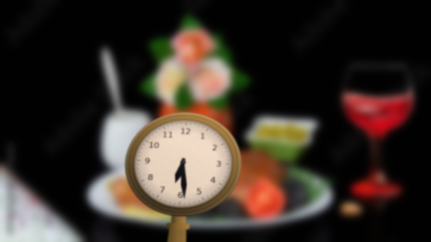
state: 6:29
